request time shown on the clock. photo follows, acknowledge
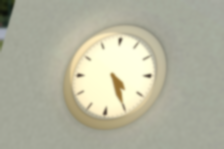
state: 4:25
